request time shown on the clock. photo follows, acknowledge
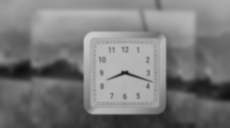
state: 8:18
